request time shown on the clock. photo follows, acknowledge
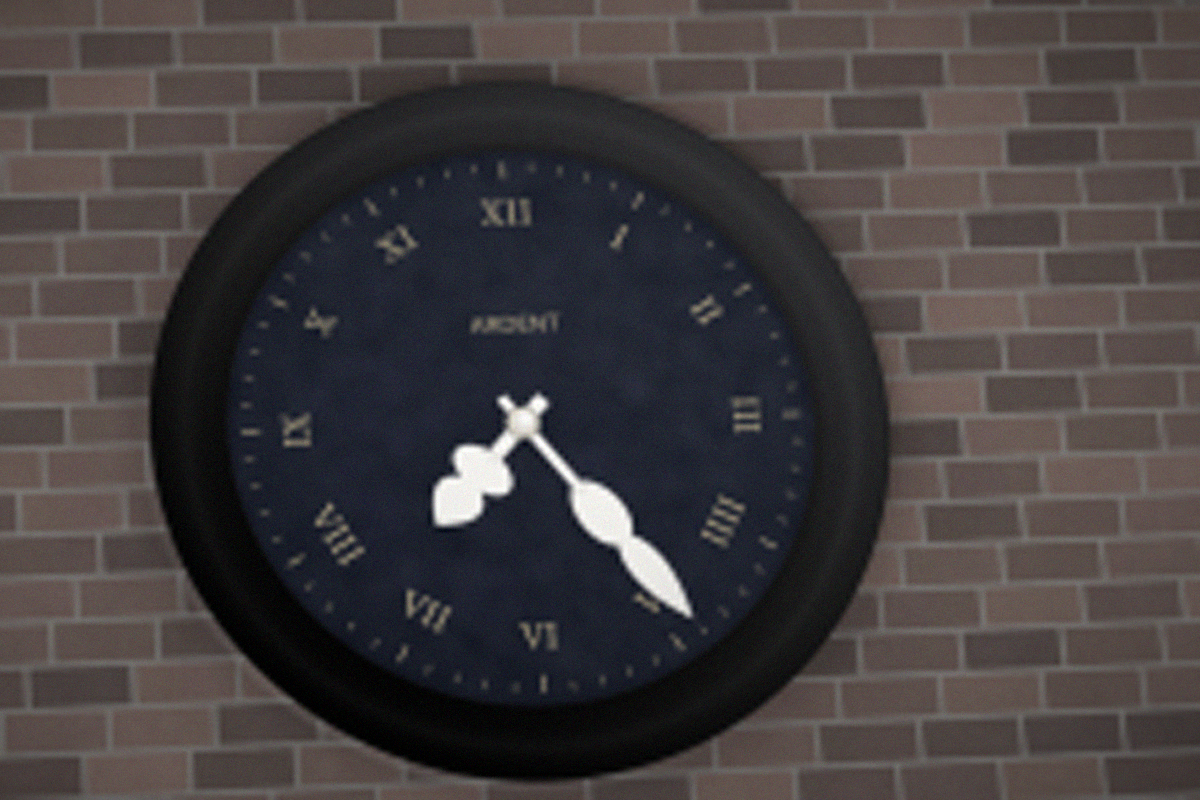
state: 7:24
